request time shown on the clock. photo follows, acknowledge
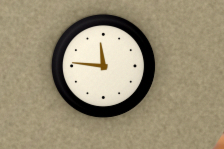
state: 11:46
